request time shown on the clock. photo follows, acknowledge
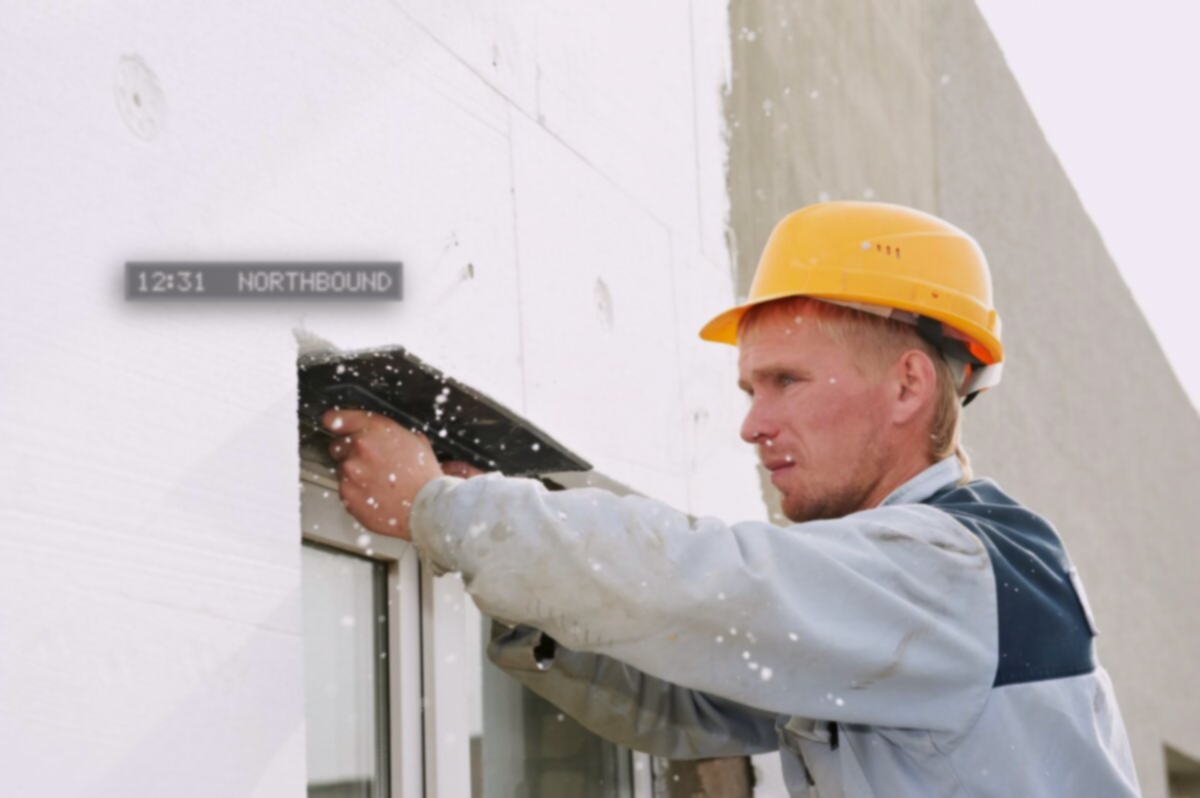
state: 12:31
